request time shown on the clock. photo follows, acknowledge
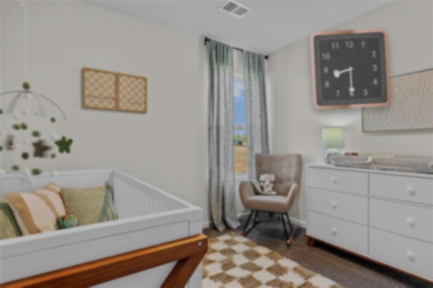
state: 8:30
